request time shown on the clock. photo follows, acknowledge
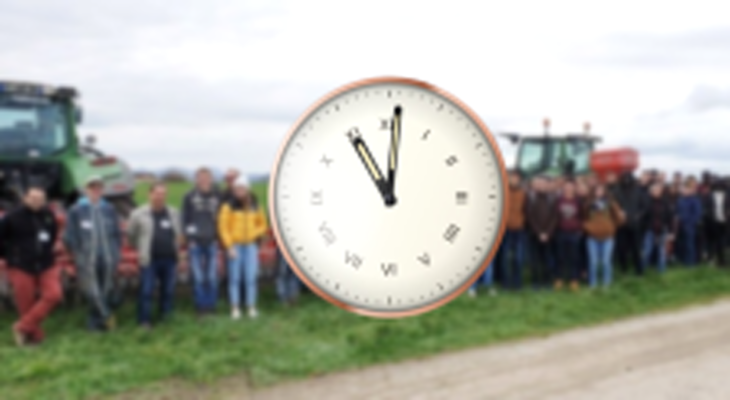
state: 11:01
